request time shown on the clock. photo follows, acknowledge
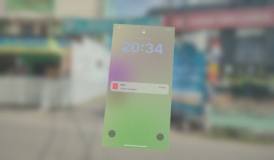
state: 20:34
